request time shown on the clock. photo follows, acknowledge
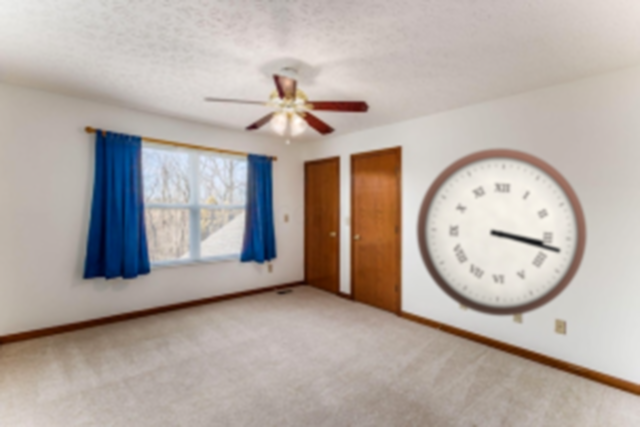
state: 3:17
